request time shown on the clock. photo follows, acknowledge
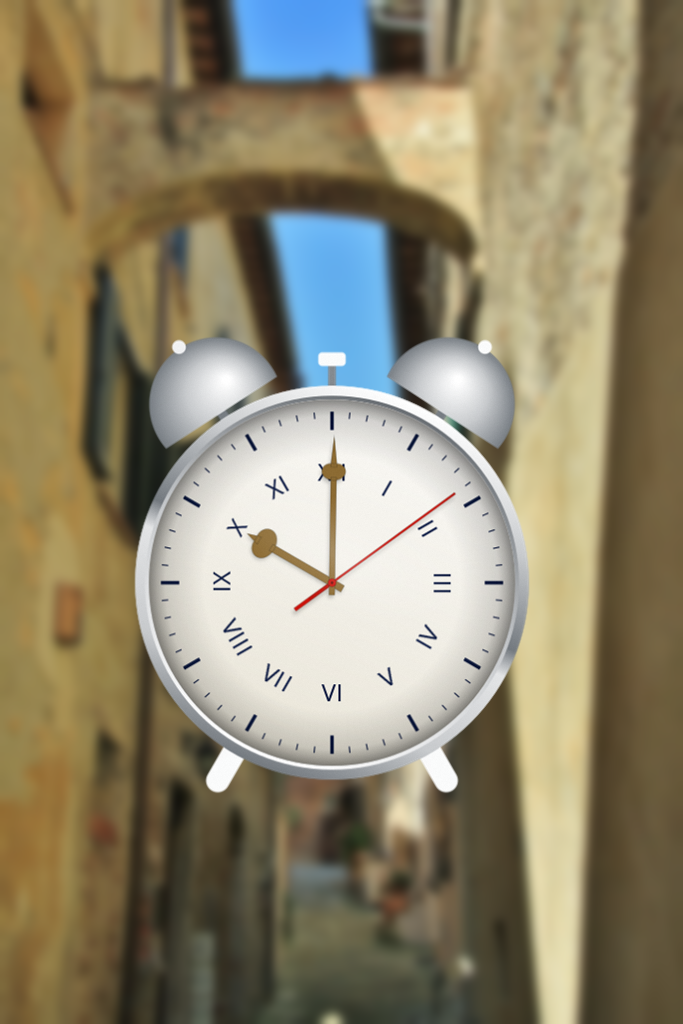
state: 10:00:09
